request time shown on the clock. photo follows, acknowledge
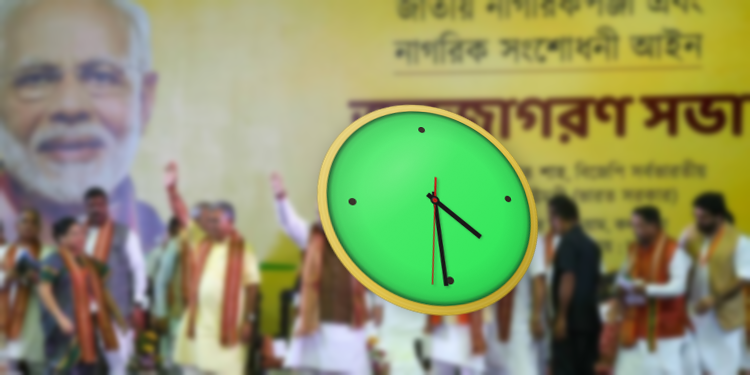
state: 4:30:32
